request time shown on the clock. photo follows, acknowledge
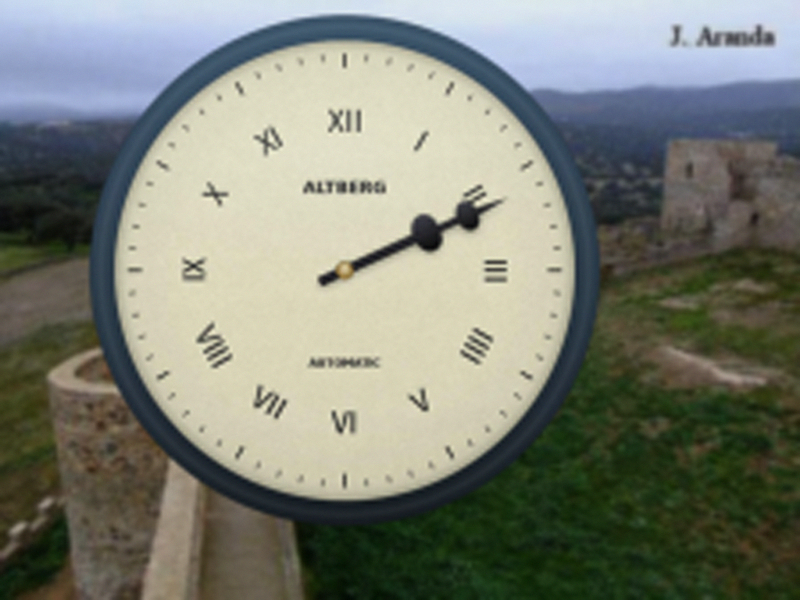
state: 2:11
